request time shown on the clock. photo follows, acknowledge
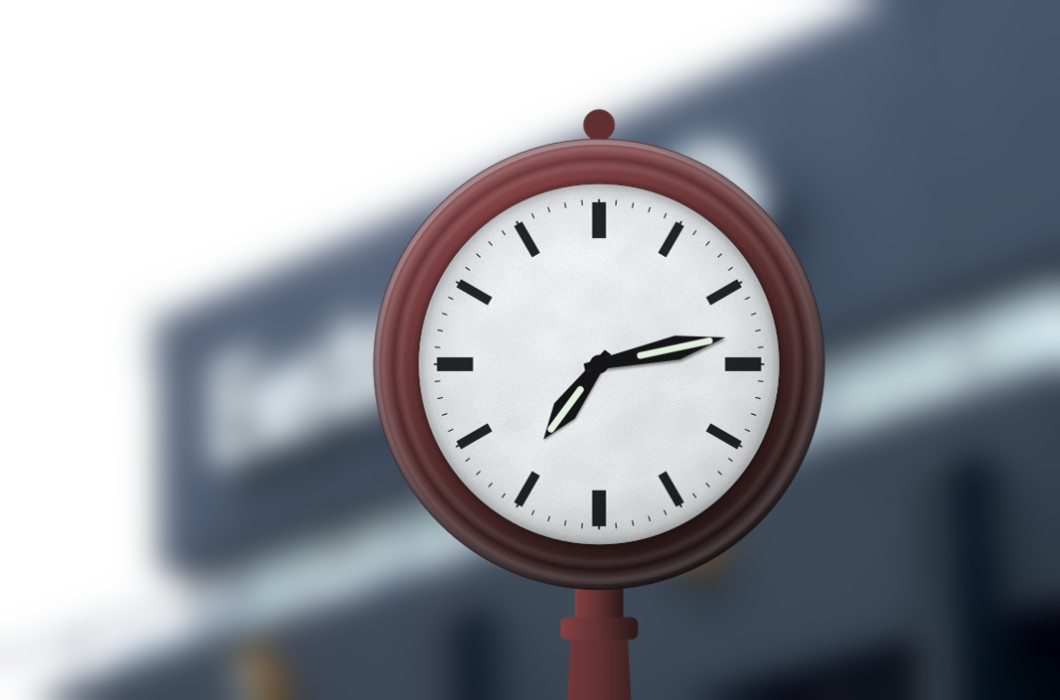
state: 7:13
